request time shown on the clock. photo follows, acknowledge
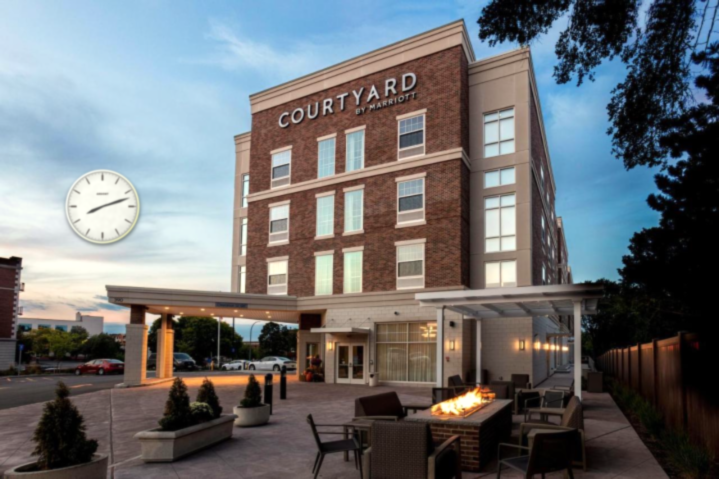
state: 8:12
